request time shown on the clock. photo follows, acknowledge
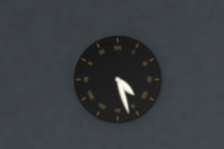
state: 4:27
